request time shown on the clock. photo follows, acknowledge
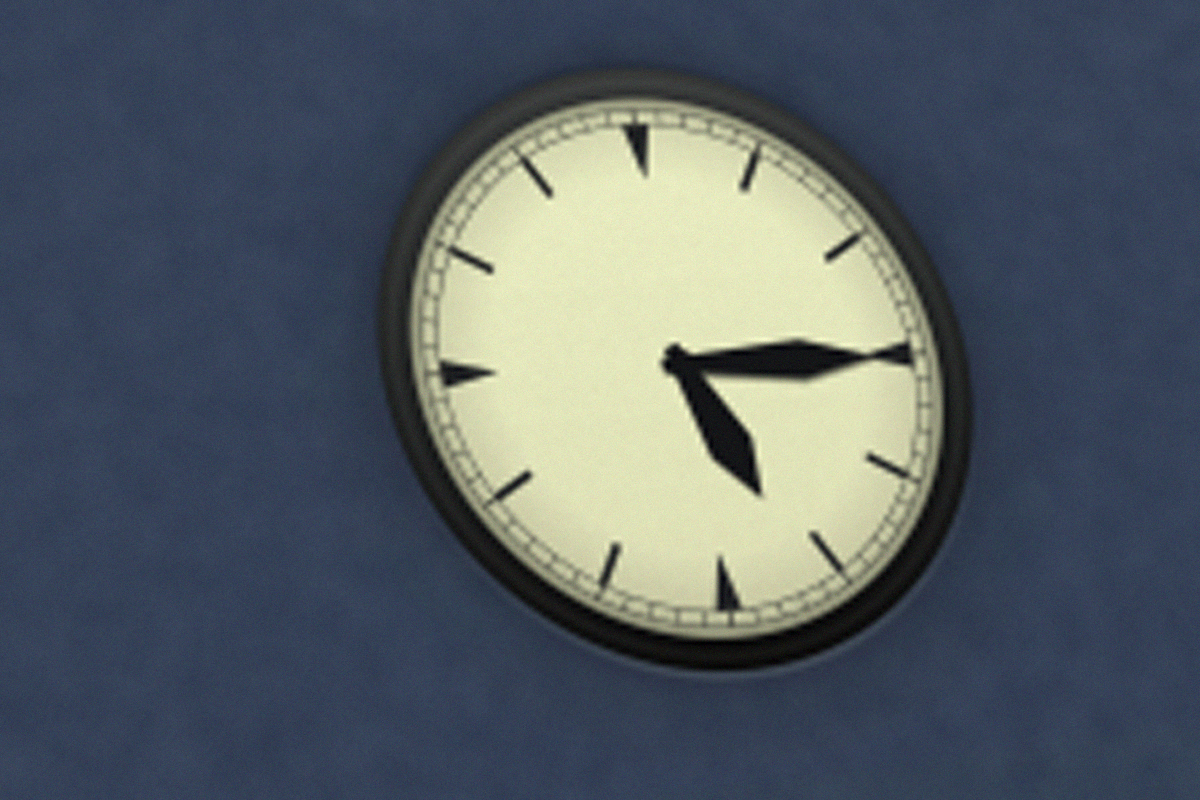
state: 5:15
